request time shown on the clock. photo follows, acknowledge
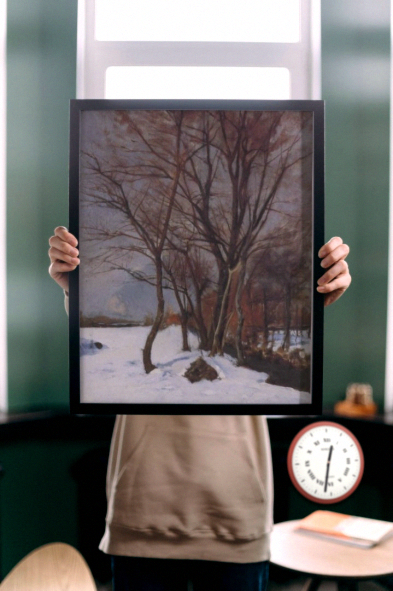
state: 12:32
